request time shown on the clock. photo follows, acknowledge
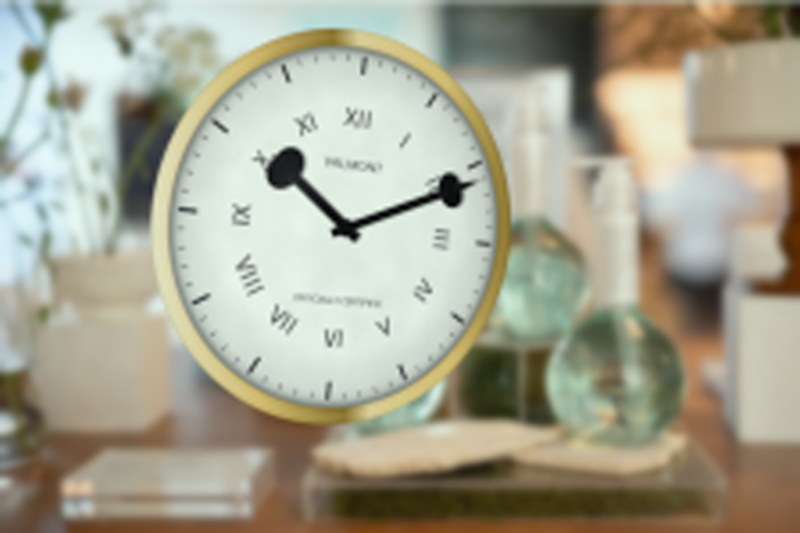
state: 10:11
